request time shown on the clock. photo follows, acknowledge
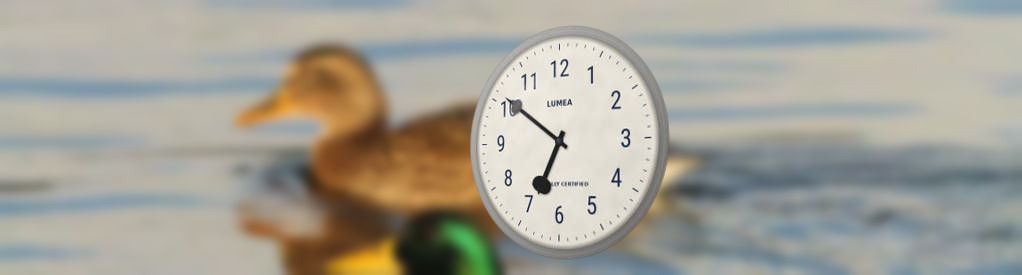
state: 6:51
